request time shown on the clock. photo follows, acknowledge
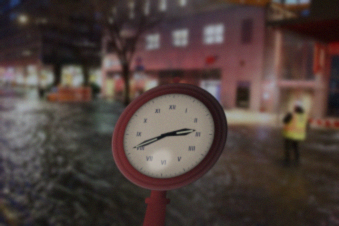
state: 2:41
